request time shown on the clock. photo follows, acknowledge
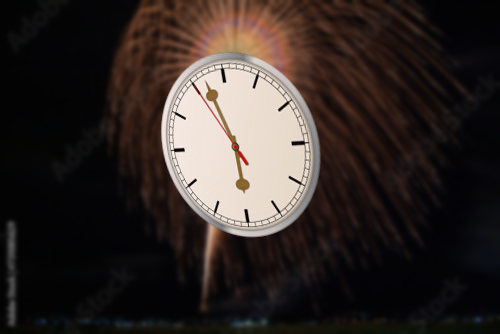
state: 5:56:55
